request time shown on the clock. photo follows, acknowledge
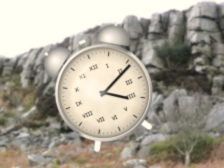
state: 4:11
